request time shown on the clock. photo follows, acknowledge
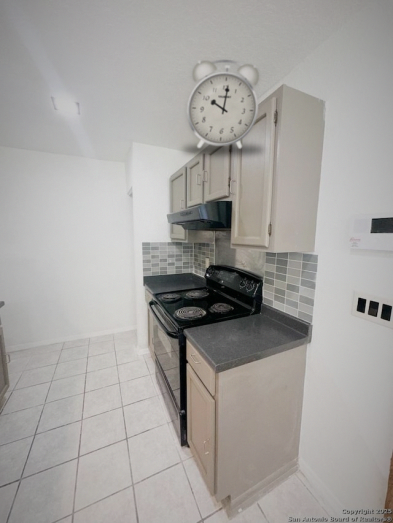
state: 10:01
